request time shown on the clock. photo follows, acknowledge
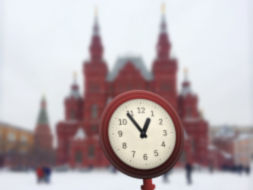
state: 12:54
